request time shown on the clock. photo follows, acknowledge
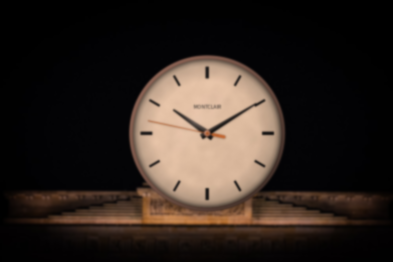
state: 10:09:47
